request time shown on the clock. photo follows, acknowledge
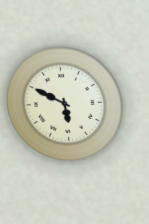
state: 5:50
